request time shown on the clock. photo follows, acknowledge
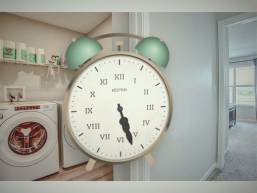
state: 5:27
